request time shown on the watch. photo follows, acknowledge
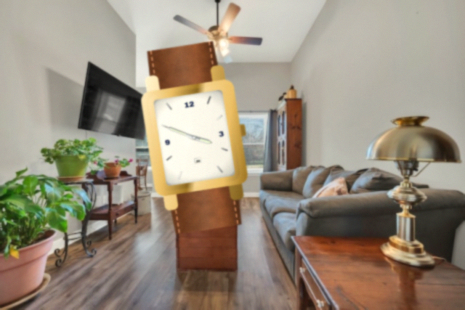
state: 3:50
